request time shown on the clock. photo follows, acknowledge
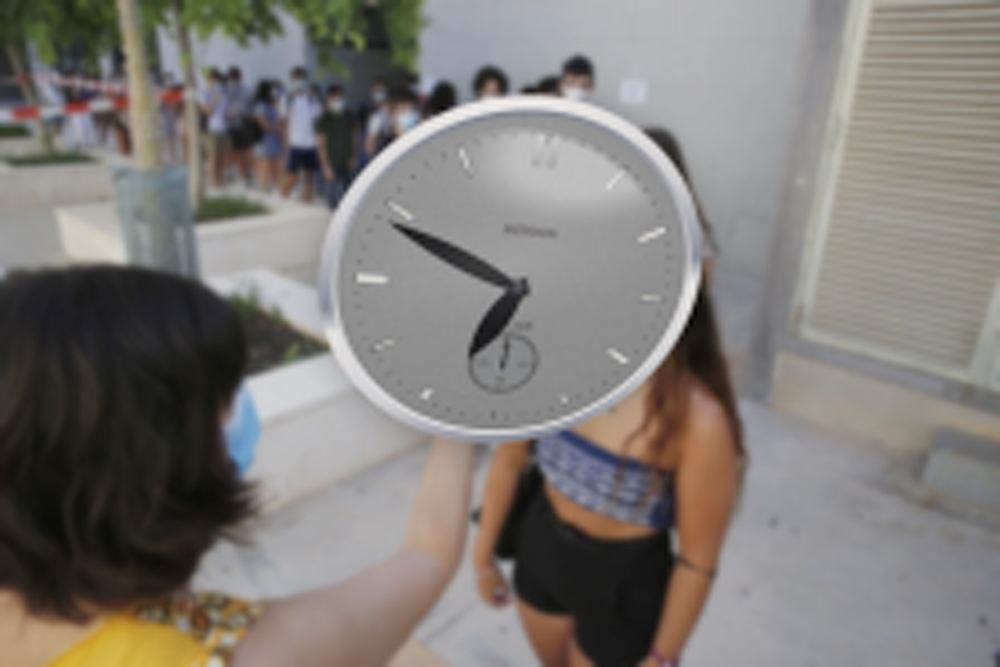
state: 6:49
